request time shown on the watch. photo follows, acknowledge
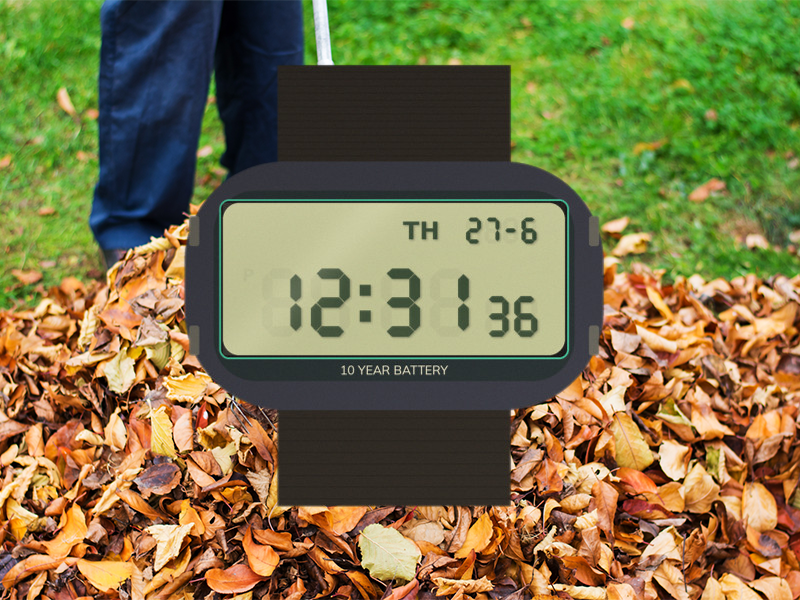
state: 12:31:36
